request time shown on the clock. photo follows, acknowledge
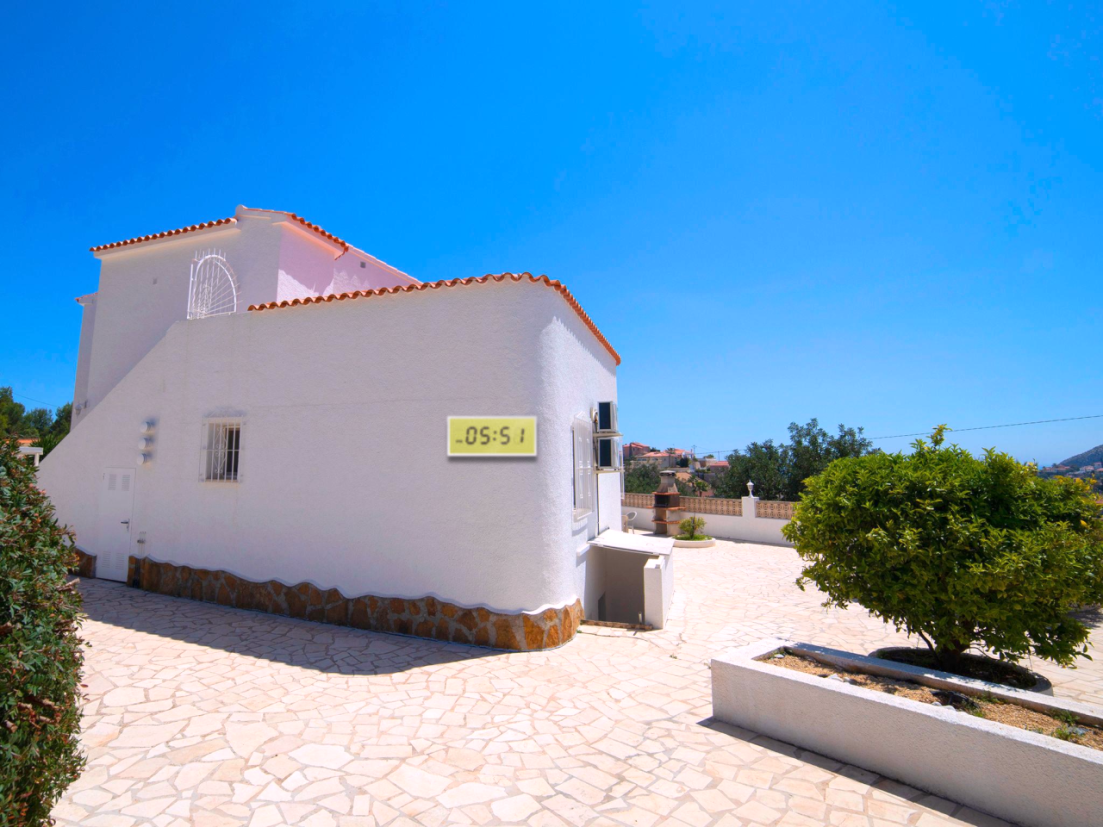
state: 5:51
